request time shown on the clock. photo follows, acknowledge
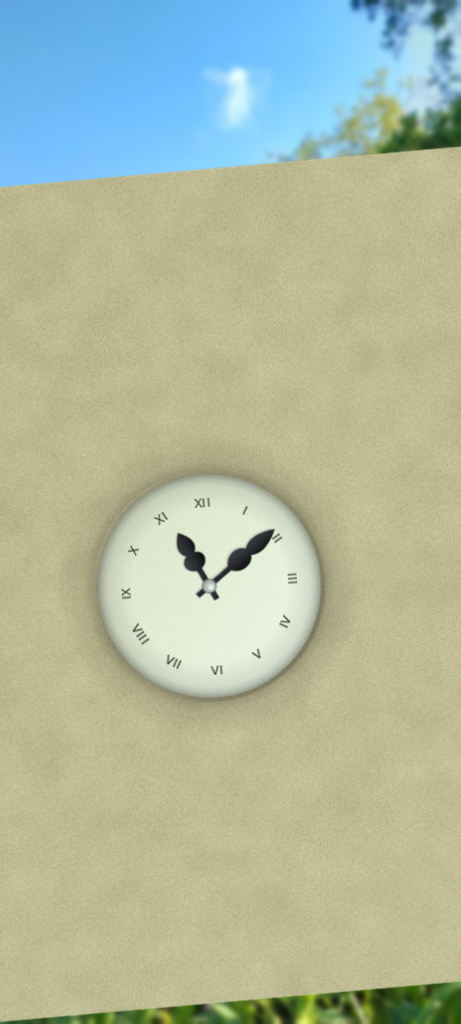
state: 11:09
